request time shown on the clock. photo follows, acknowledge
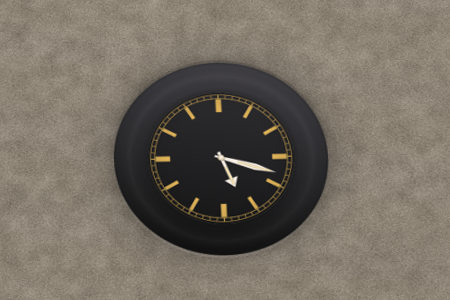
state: 5:18
